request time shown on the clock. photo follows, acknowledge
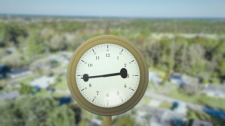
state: 2:44
